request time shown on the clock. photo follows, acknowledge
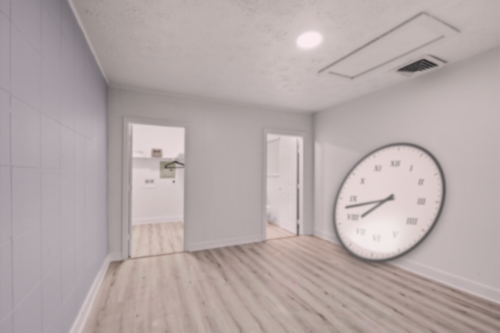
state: 7:43
